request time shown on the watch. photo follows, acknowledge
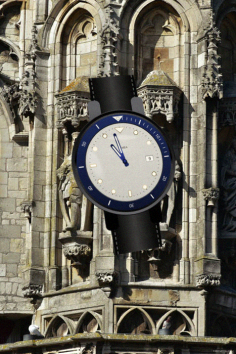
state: 10:58
